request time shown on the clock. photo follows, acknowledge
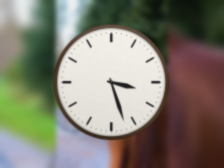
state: 3:27
